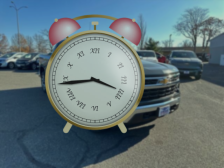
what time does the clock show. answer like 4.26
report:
3.44
